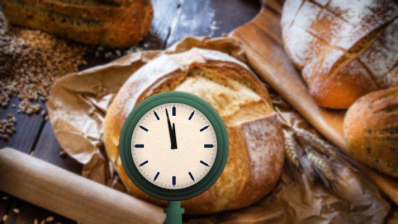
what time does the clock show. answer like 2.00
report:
11.58
